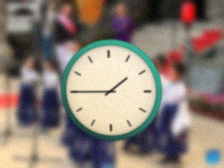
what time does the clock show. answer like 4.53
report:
1.45
